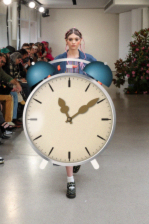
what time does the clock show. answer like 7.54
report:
11.09
